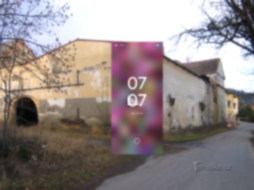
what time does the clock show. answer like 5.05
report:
7.07
